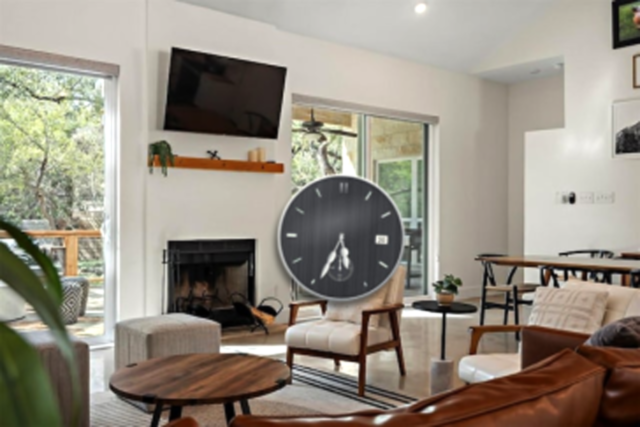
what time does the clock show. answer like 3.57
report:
5.34
